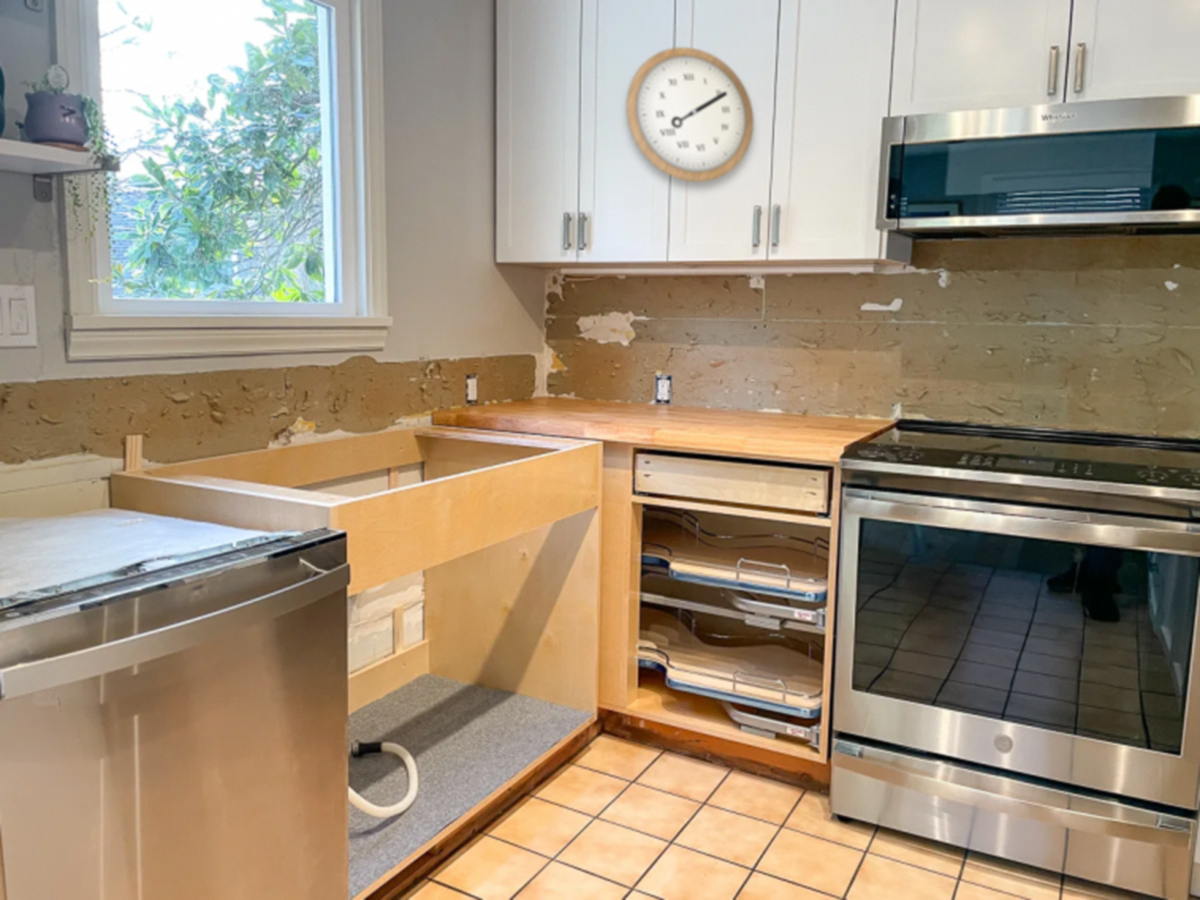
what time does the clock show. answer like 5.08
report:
8.11
